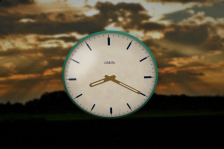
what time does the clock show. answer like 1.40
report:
8.20
